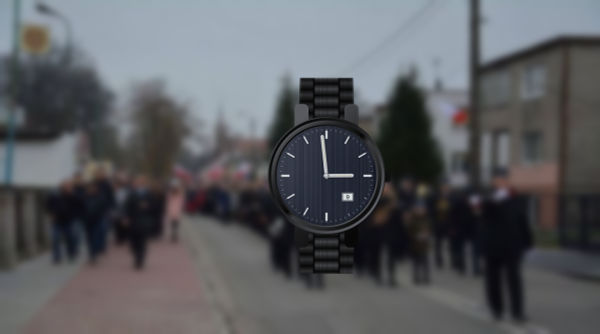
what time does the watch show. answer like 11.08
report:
2.59
